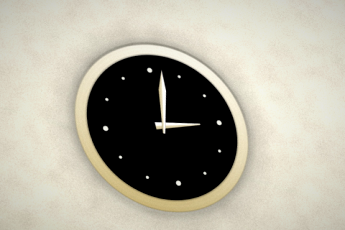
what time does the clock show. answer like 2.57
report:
3.02
